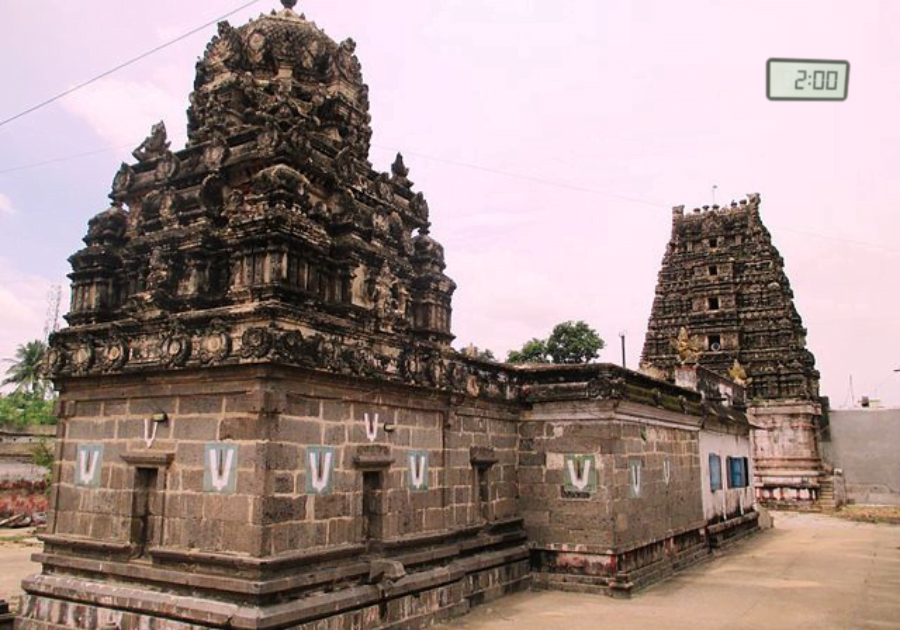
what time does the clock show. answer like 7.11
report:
2.00
